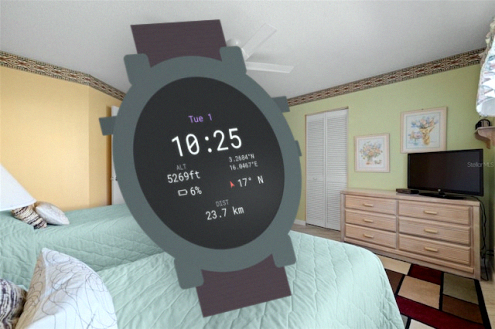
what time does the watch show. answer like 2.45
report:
10.25
